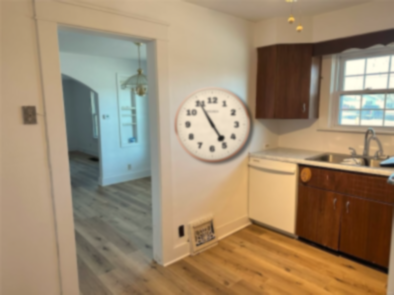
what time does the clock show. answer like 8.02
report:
4.55
